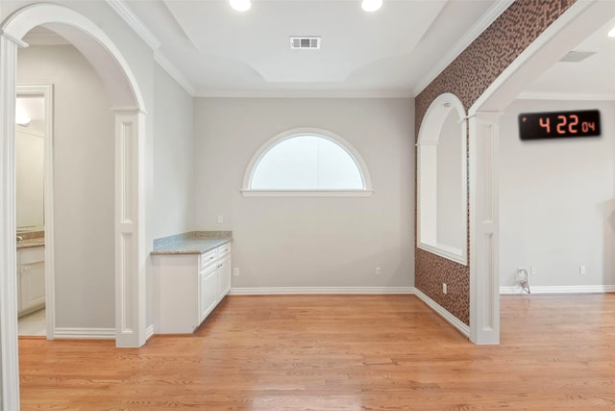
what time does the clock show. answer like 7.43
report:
4.22
